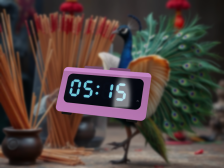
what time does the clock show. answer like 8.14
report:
5.15
